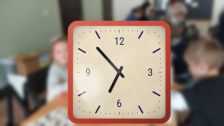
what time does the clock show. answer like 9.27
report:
6.53
